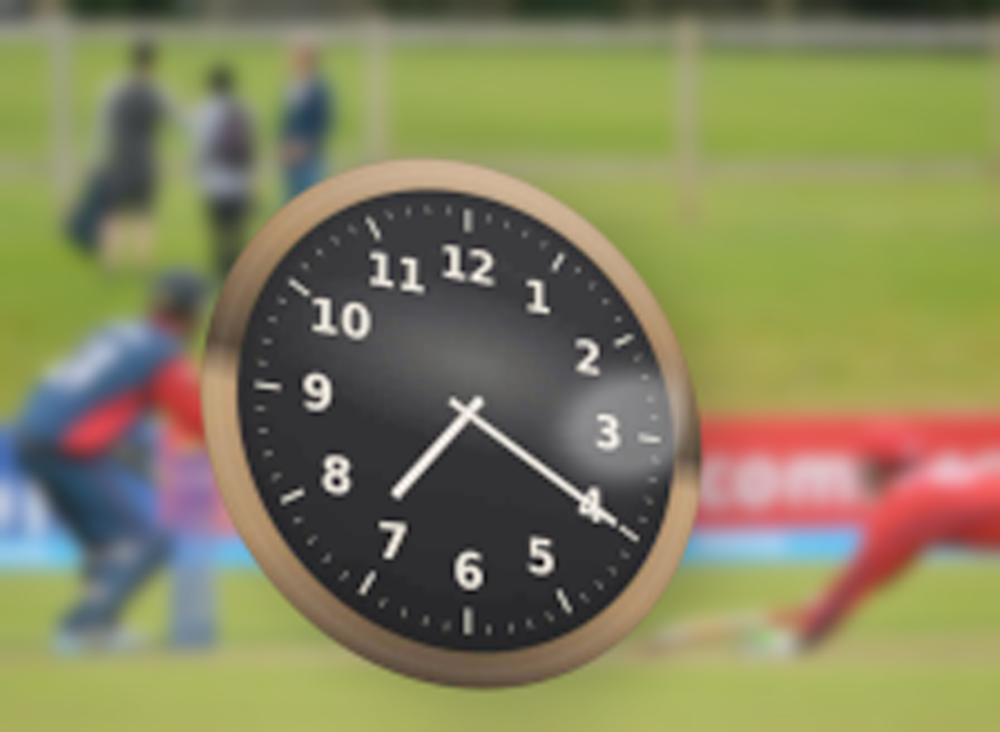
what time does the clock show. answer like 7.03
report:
7.20
